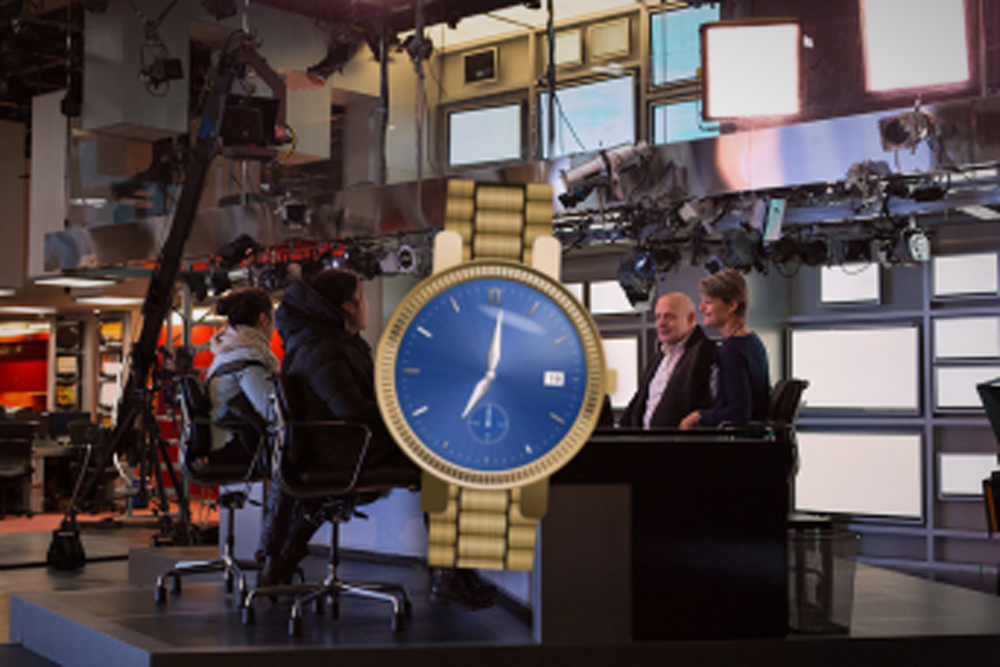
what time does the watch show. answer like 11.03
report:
7.01
